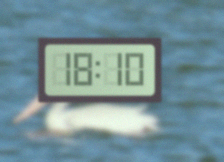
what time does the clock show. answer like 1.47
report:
18.10
